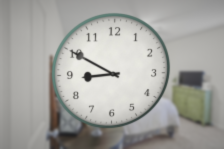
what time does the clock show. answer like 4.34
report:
8.50
